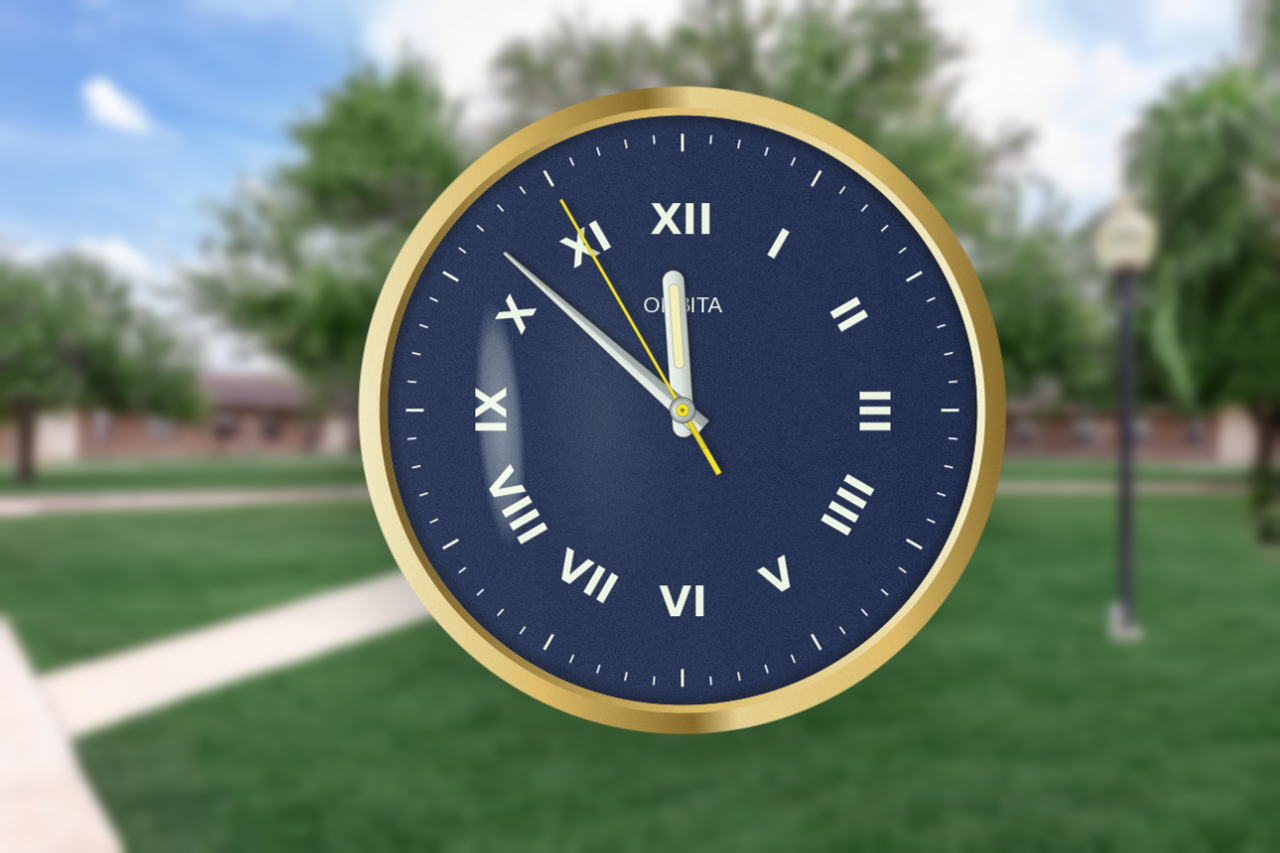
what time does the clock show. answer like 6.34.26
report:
11.51.55
